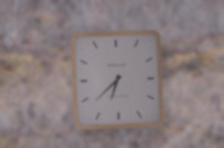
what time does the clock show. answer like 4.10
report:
6.38
